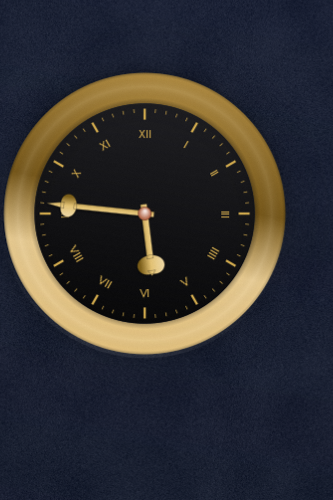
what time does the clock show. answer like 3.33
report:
5.46
